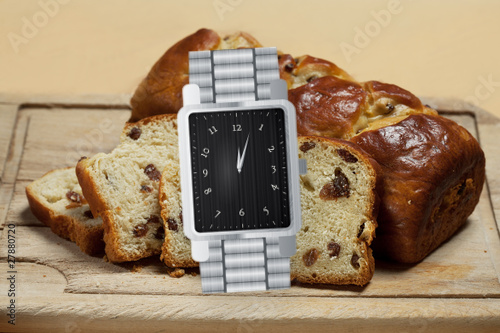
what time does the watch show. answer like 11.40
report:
12.03
